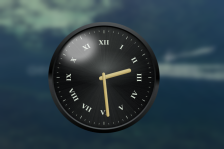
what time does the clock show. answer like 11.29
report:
2.29
